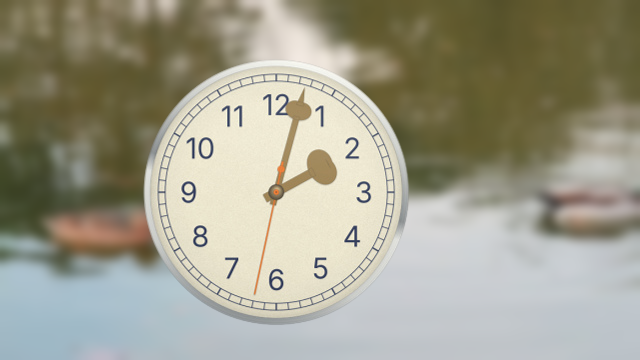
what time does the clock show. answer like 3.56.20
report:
2.02.32
